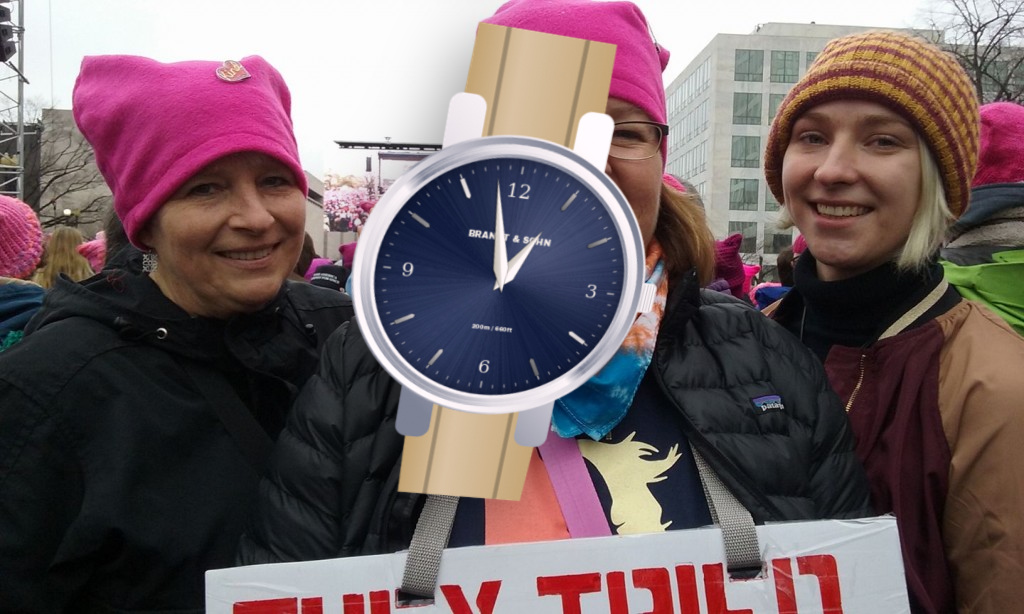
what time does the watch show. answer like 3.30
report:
12.58
